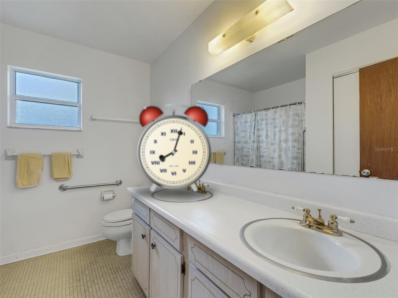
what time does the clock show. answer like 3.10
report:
8.03
